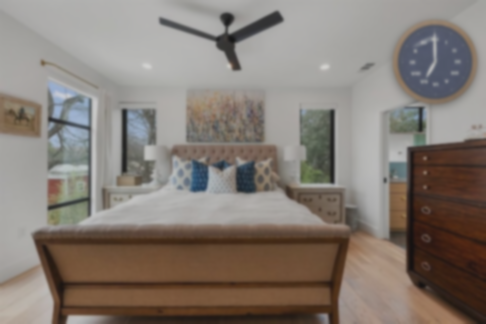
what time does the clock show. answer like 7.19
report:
7.00
